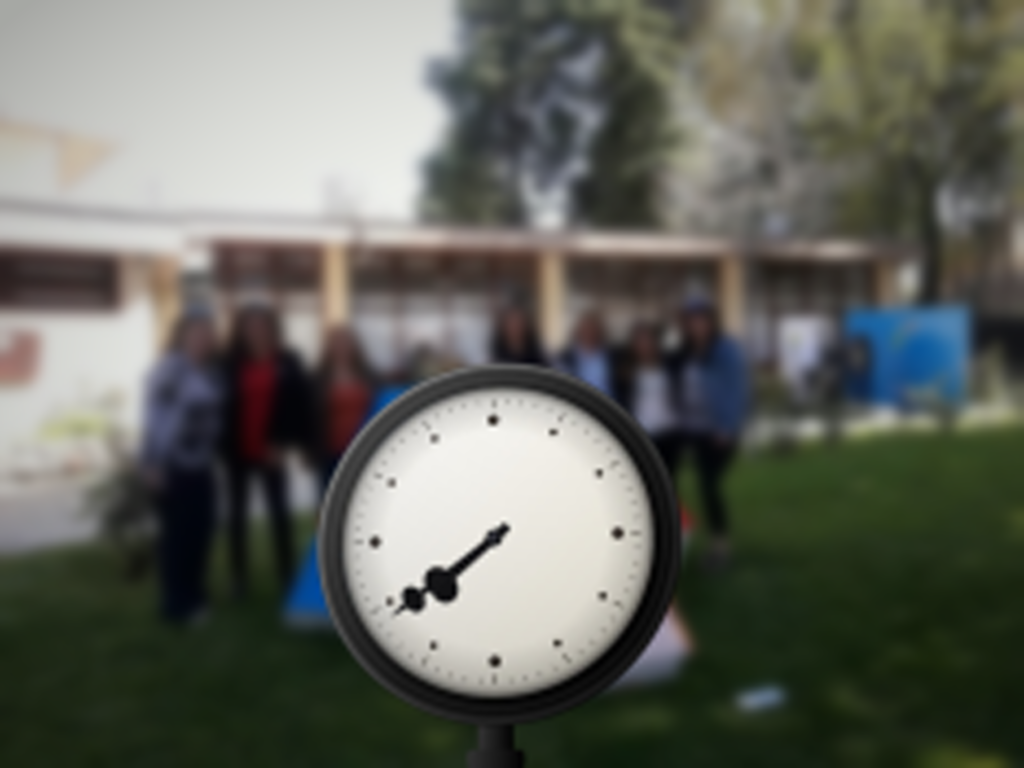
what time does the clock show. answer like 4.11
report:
7.39
